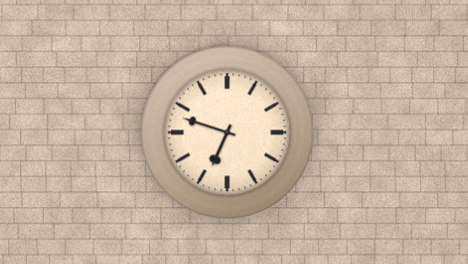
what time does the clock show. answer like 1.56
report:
6.48
